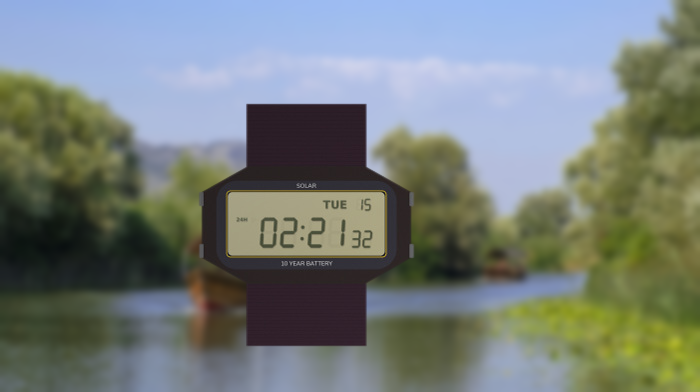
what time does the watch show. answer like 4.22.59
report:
2.21.32
